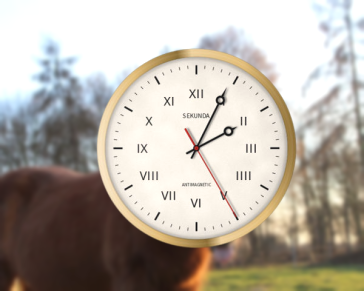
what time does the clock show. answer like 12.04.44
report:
2.04.25
